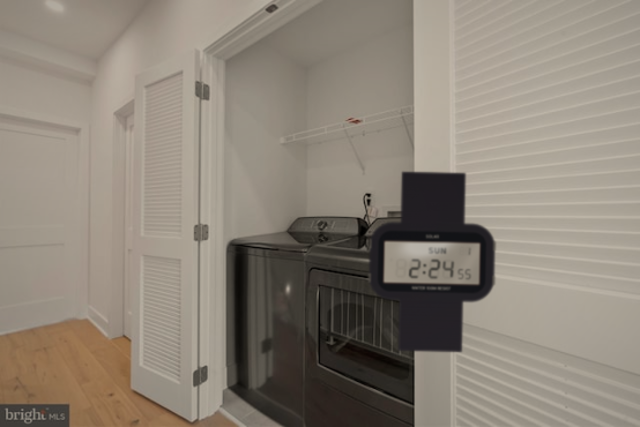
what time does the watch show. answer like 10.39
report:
2.24
